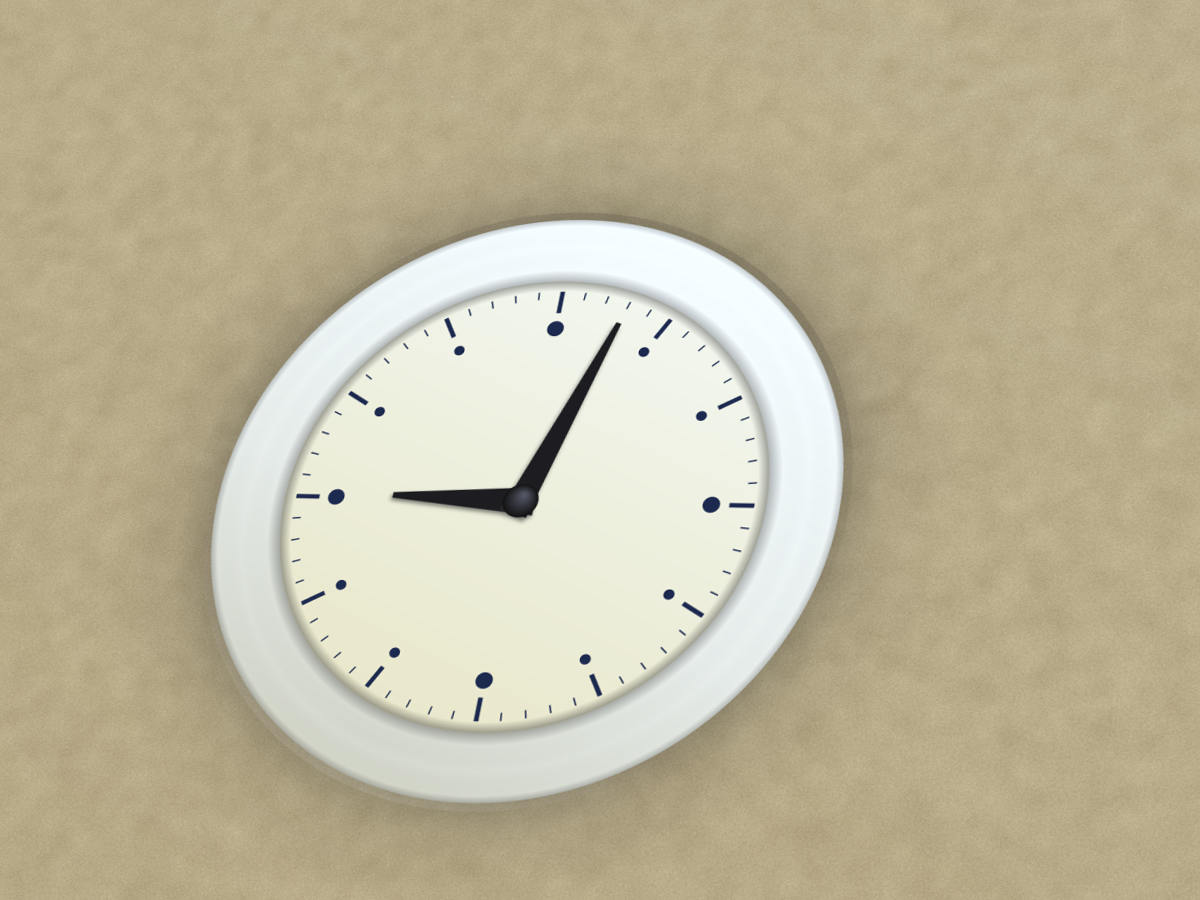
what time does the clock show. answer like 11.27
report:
9.03
